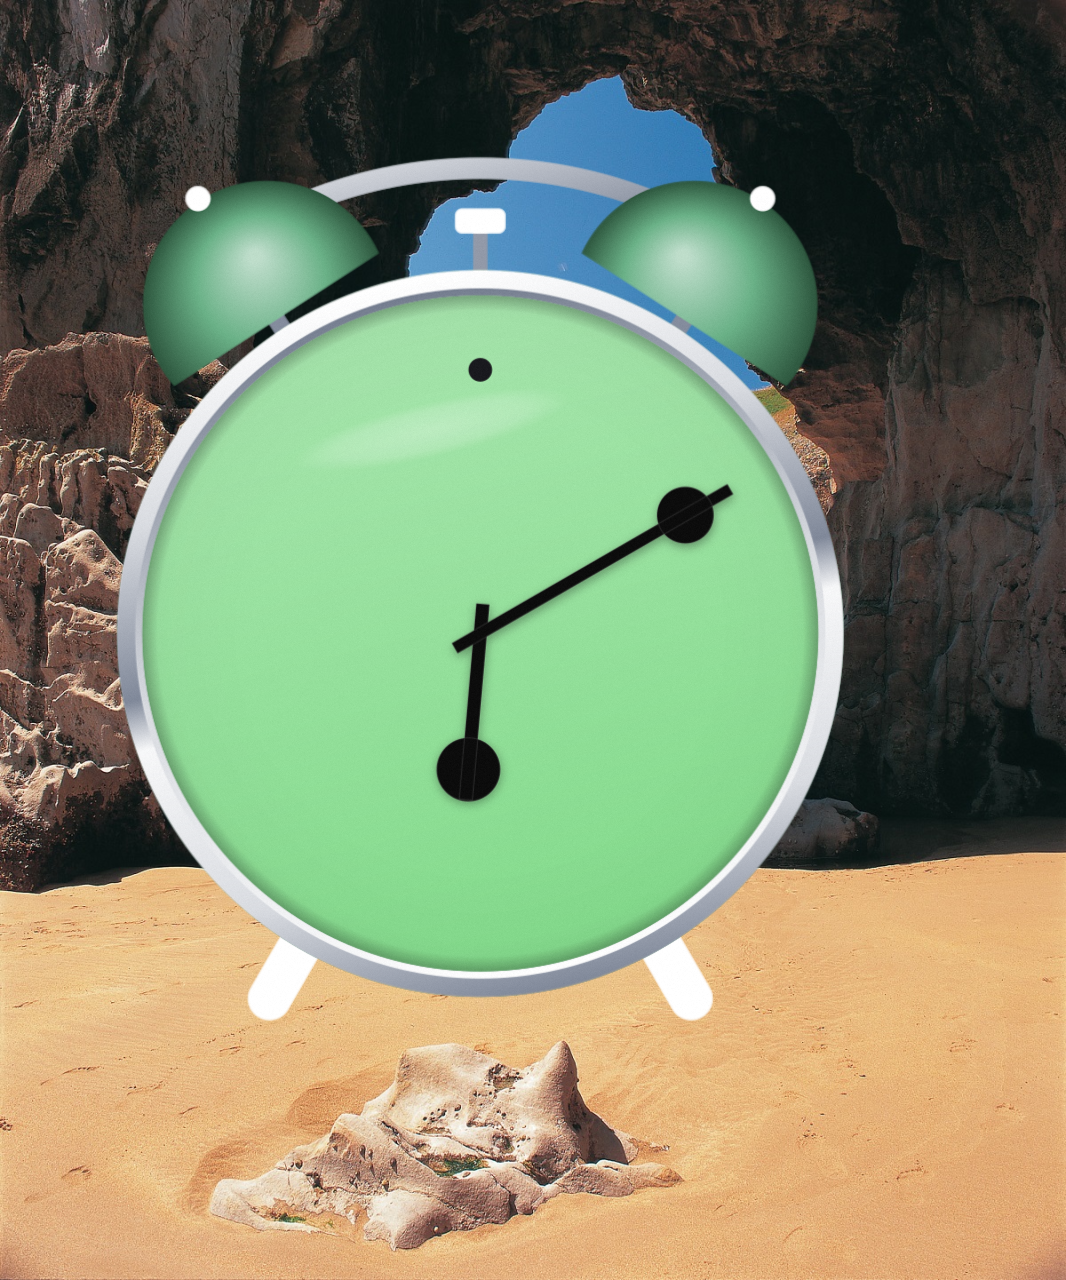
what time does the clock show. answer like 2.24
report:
6.10
